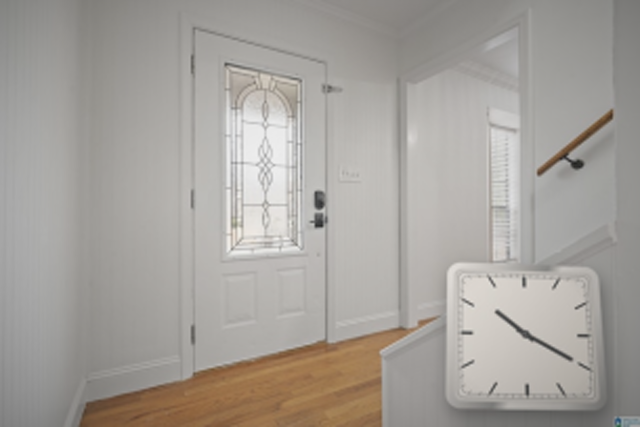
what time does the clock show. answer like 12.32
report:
10.20
